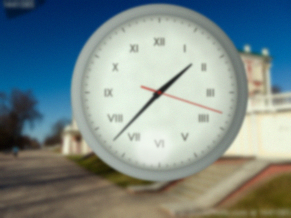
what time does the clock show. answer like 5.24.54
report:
1.37.18
